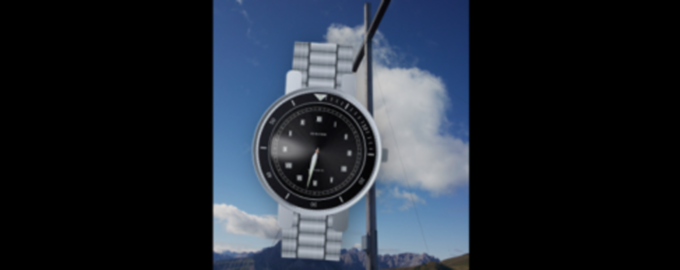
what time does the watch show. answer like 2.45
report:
6.32
